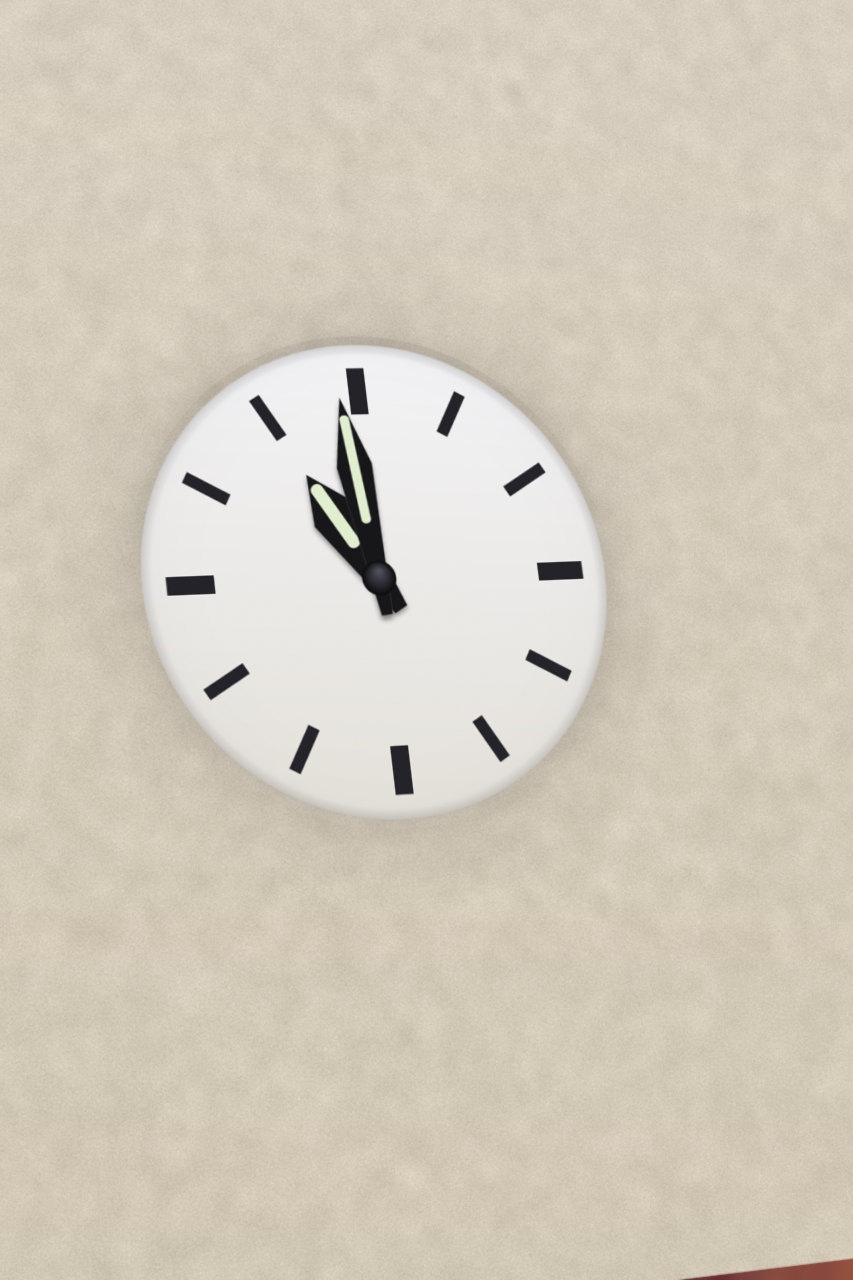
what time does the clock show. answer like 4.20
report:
10.59
